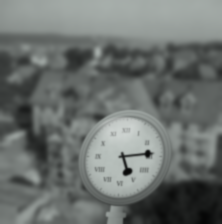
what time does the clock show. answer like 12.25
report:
5.14
